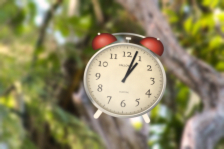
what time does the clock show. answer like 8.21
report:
1.03
